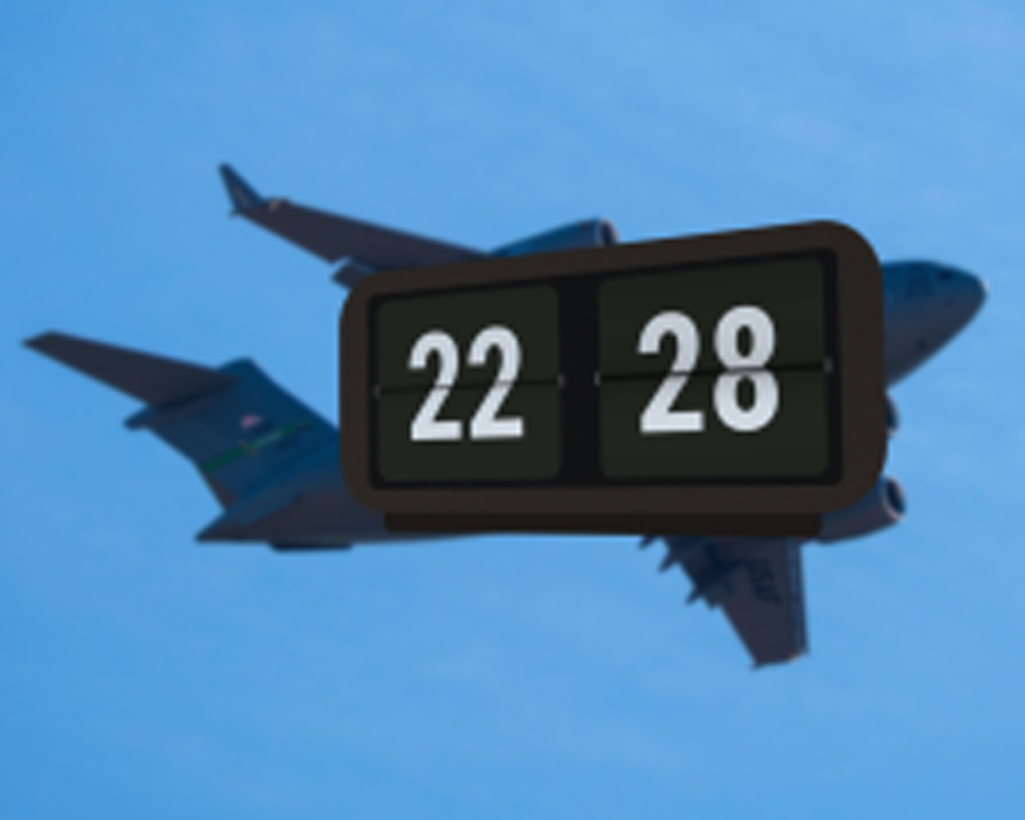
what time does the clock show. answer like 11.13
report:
22.28
